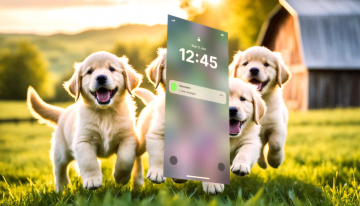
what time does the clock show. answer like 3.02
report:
12.45
